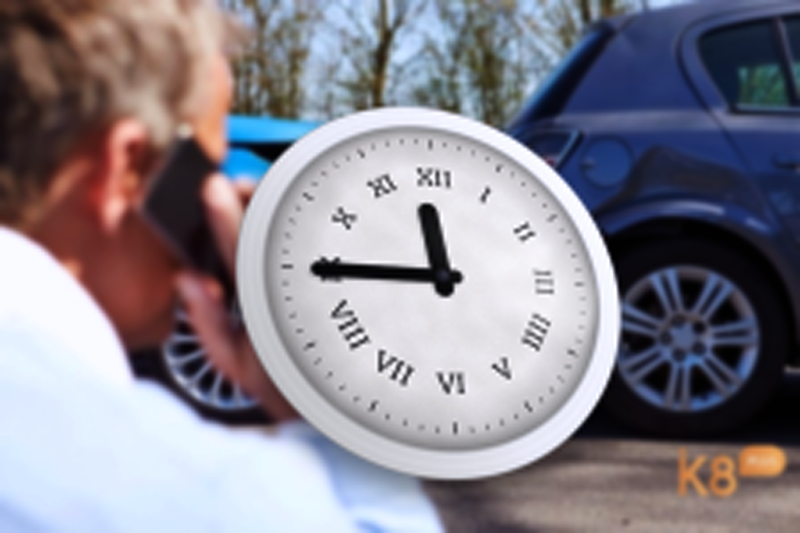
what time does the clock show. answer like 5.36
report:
11.45
